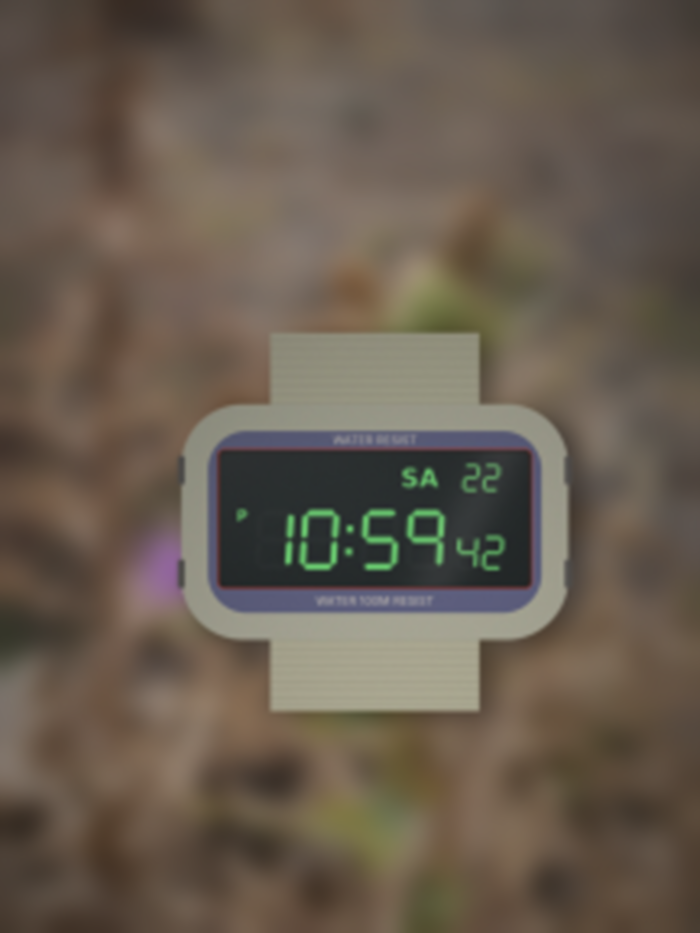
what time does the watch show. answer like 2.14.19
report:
10.59.42
